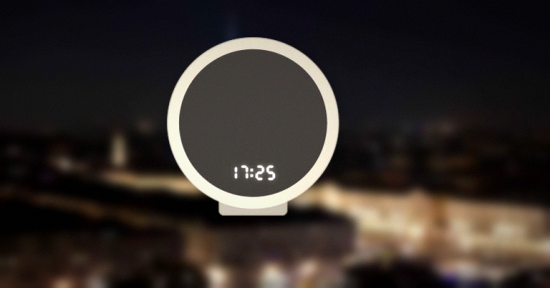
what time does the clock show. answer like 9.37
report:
17.25
